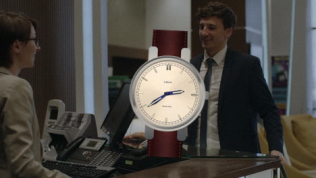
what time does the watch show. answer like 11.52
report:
2.39
